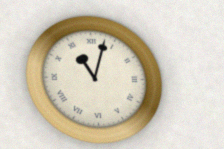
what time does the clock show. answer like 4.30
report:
11.03
